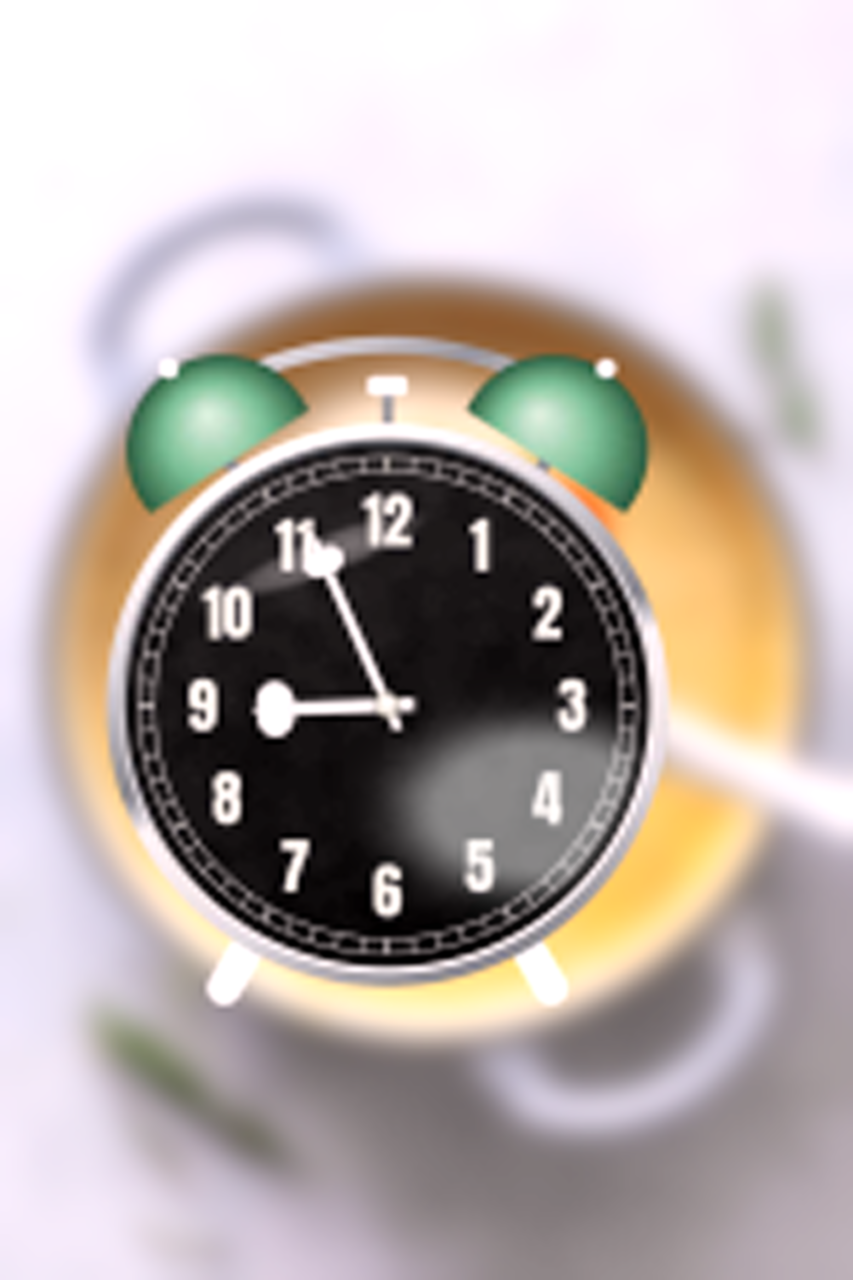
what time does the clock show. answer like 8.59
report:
8.56
